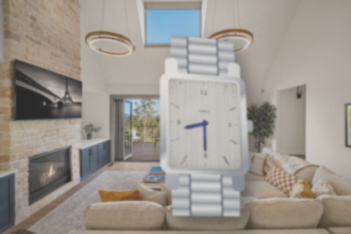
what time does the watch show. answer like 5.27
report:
8.30
